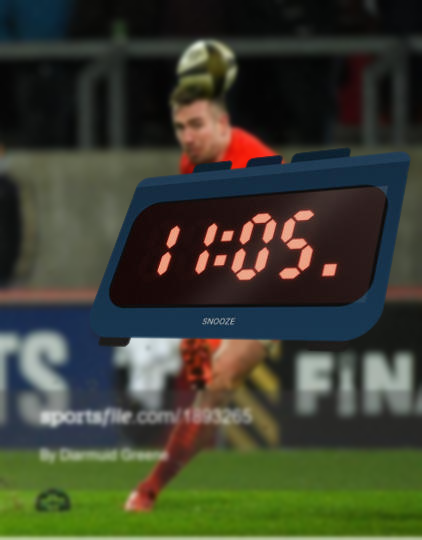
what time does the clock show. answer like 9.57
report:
11.05
